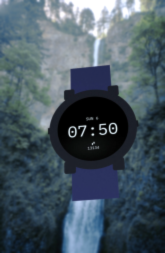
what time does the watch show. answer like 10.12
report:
7.50
